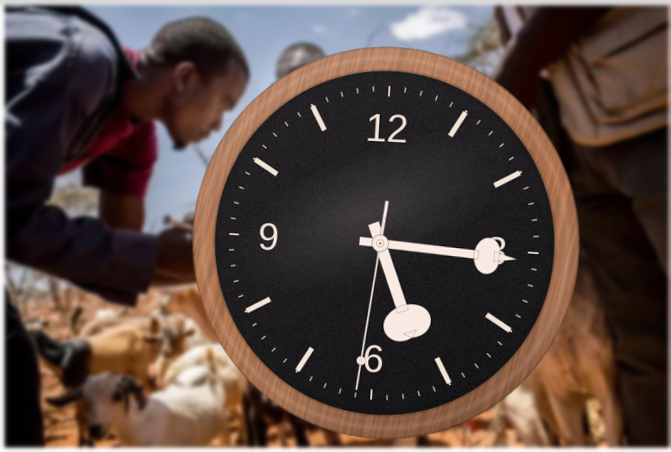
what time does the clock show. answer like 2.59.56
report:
5.15.31
